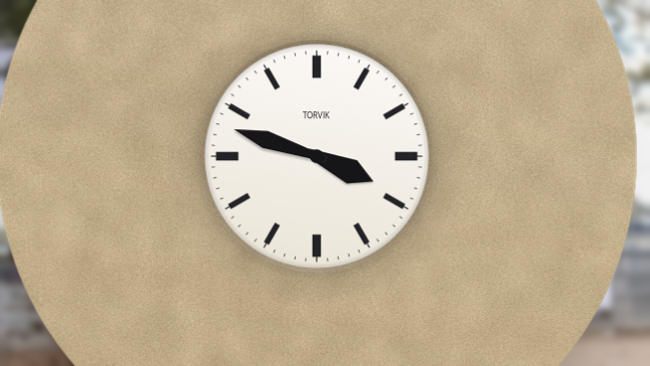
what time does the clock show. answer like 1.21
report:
3.48
